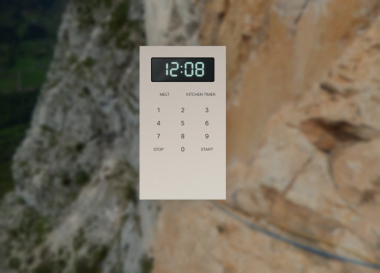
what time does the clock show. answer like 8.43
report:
12.08
